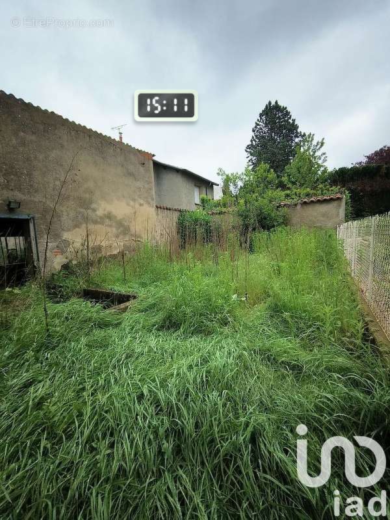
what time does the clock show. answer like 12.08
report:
15.11
